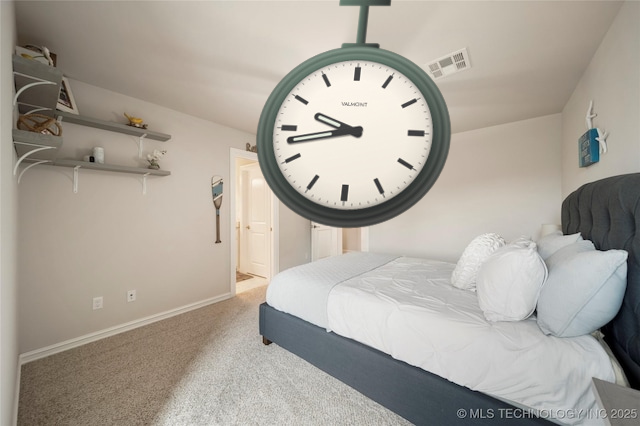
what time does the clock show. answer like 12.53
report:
9.43
